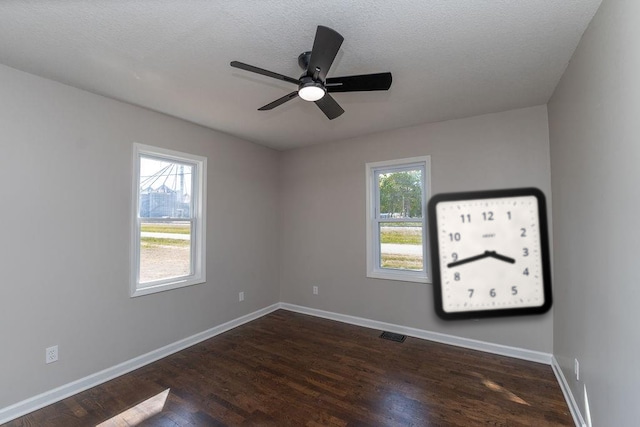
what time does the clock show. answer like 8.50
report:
3.43
